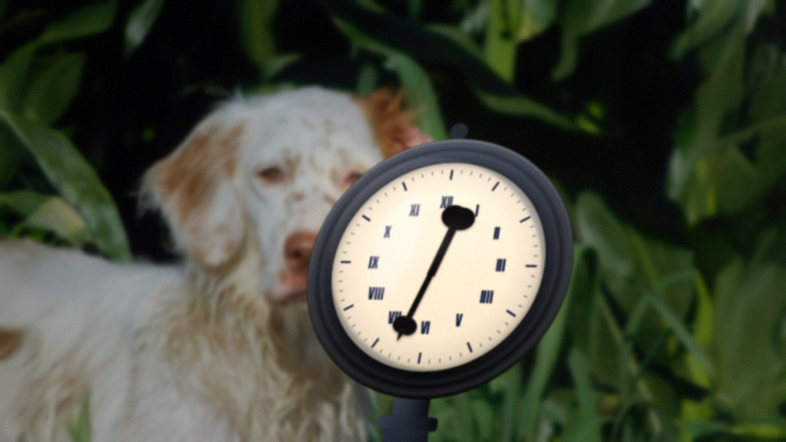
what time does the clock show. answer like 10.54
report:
12.33
